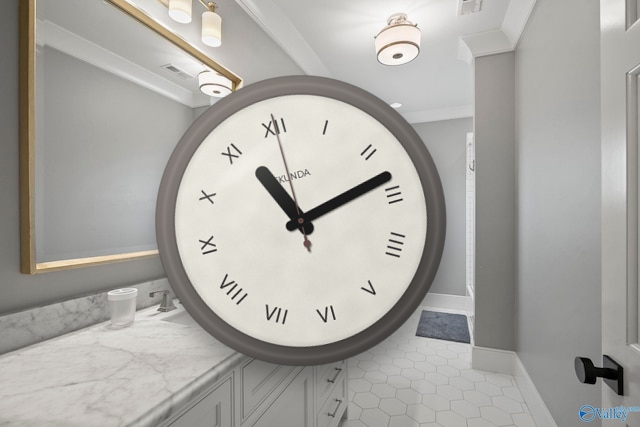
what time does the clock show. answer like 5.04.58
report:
11.13.00
